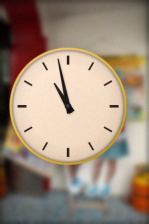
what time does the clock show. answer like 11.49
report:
10.58
